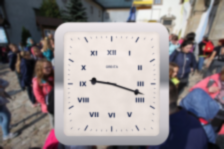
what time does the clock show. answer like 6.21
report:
9.18
